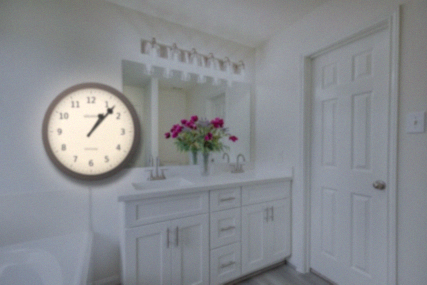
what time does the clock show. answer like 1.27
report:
1.07
